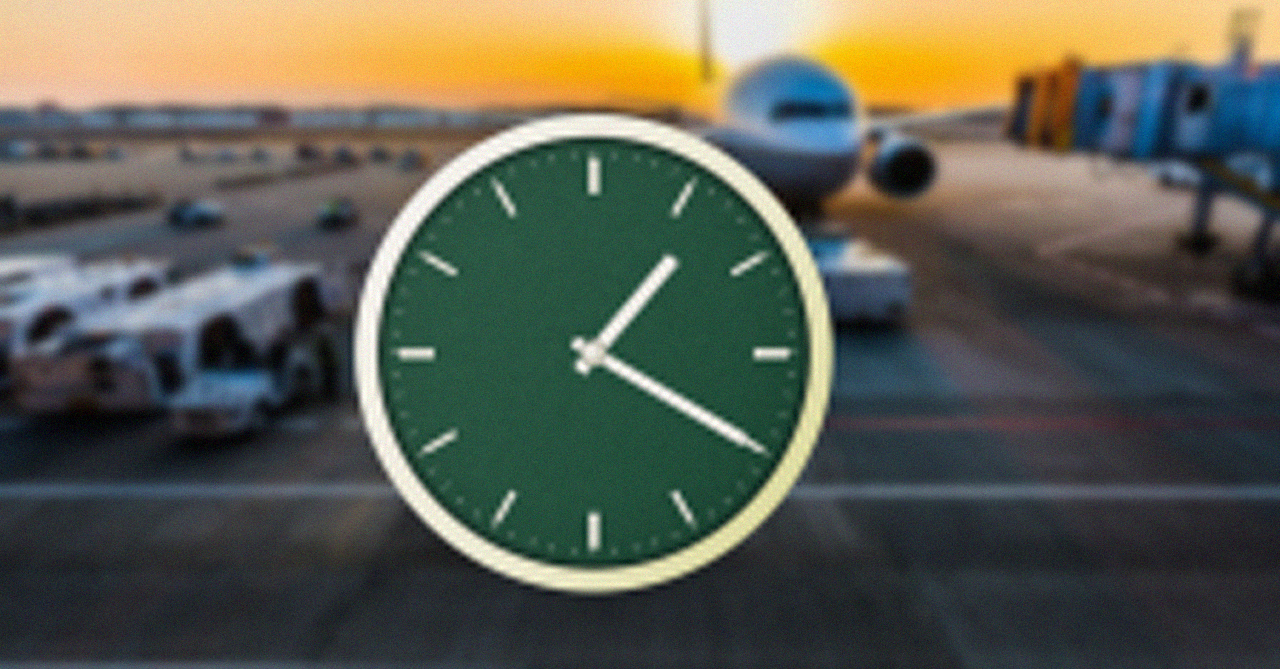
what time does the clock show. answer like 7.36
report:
1.20
